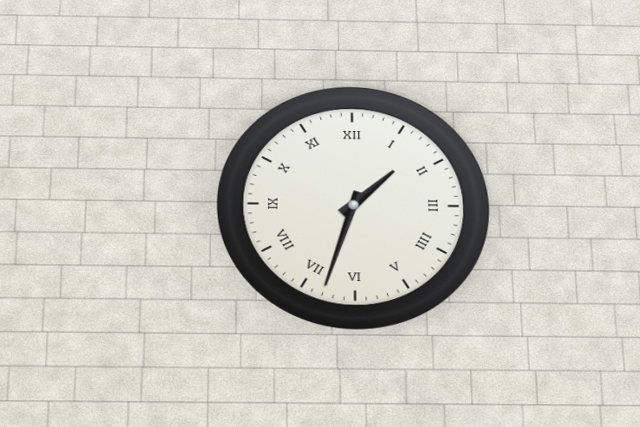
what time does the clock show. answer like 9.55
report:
1.33
